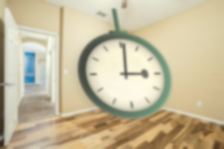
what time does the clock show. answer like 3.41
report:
3.01
